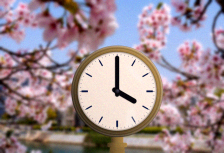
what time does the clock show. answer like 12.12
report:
4.00
